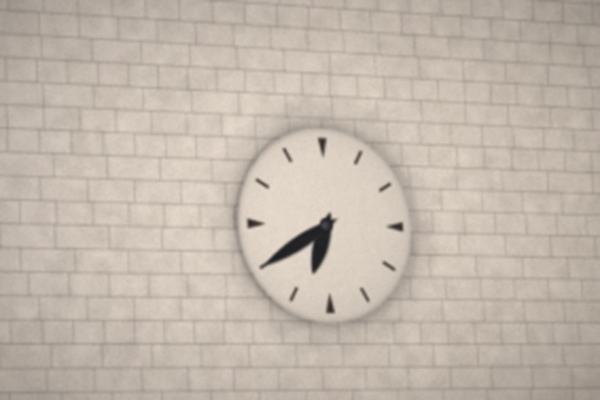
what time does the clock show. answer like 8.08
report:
6.40
